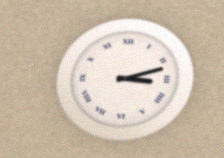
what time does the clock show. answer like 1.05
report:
3.12
